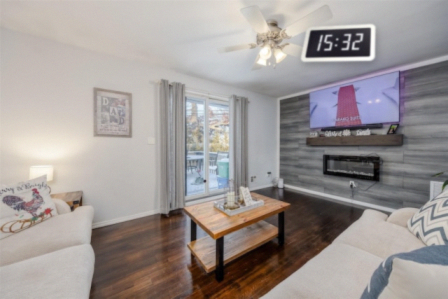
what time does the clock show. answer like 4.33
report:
15.32
